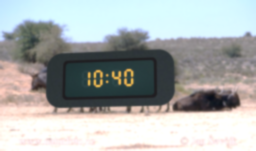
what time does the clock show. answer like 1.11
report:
10.40
